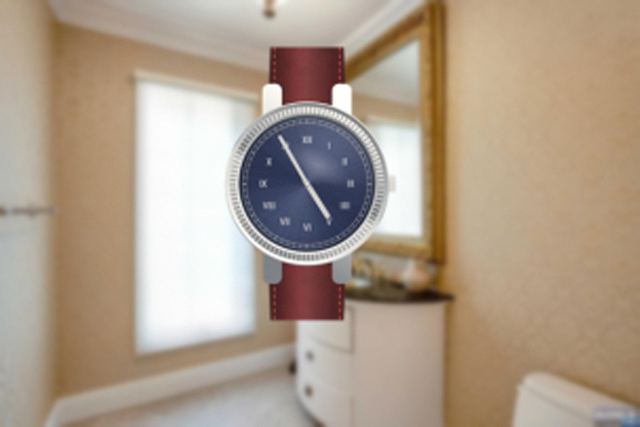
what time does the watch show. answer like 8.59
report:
4.55
